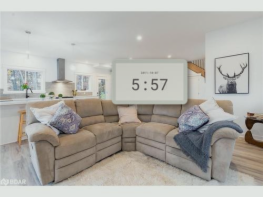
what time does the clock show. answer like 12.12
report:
5.57
